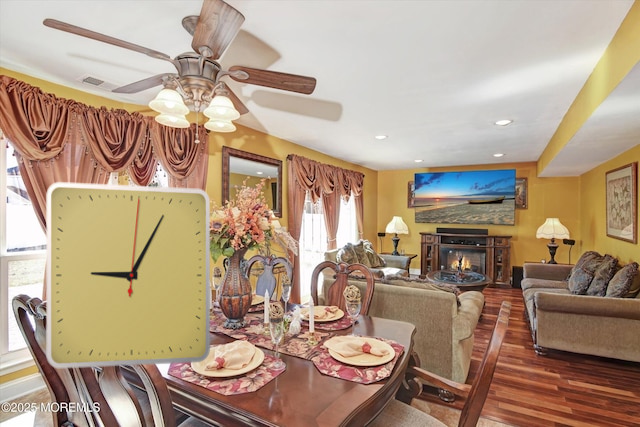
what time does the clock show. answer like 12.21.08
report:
9.05.01
